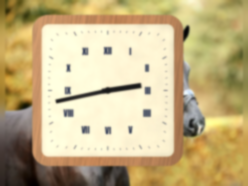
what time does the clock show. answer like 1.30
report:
2.43
